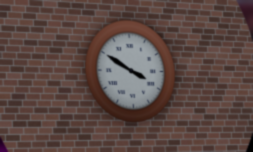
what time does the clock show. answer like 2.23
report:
3.50
